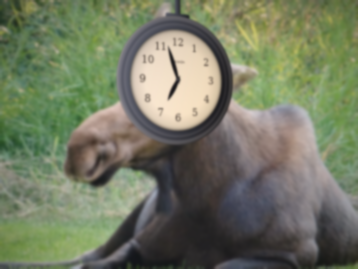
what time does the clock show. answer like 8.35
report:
6.57
